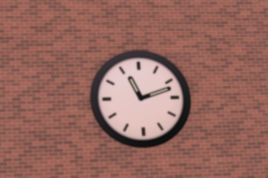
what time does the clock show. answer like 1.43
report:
11.12
